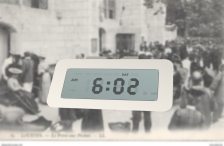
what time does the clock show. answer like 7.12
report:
6.02
